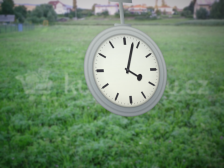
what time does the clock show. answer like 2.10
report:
4.03
